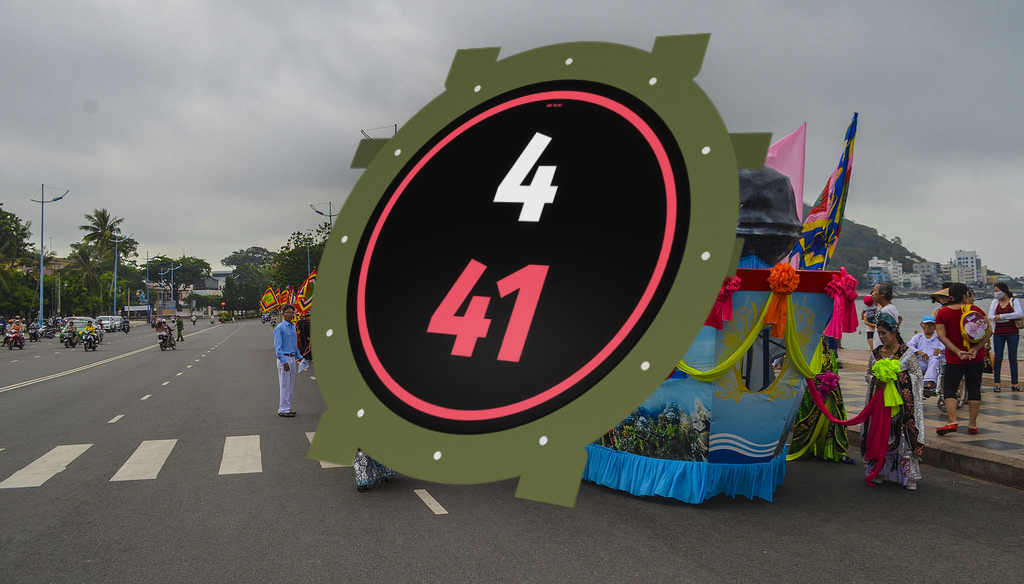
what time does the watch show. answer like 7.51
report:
4.41
